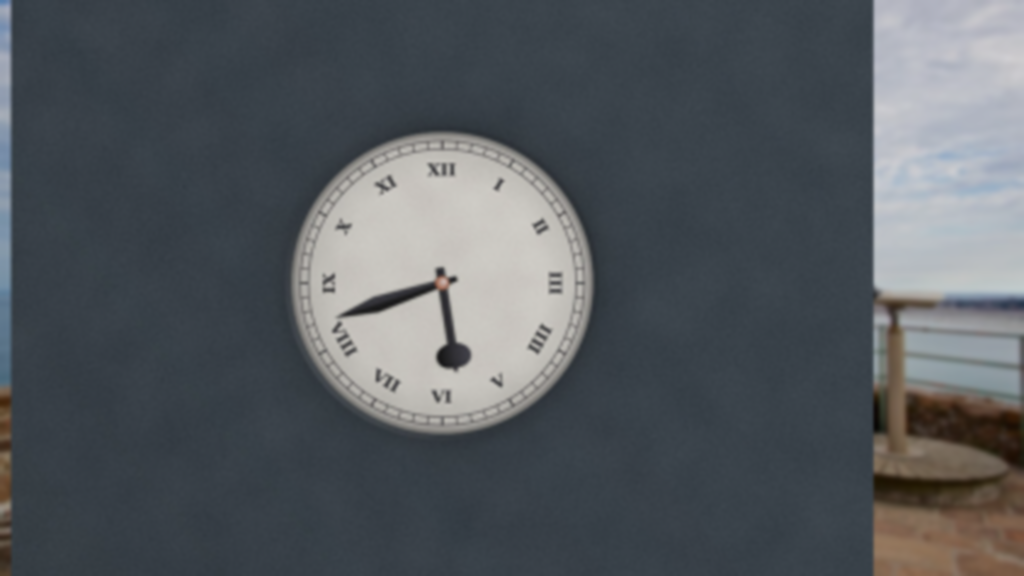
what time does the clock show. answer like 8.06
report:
5.42
